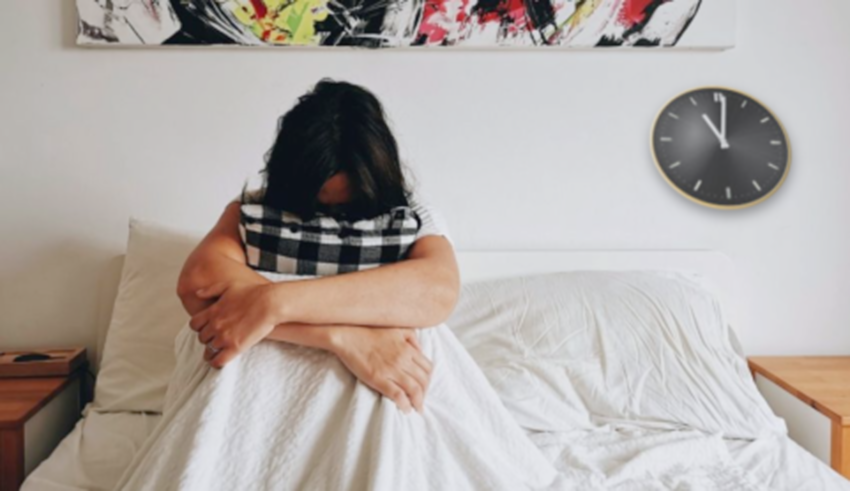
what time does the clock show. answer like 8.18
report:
11.01
